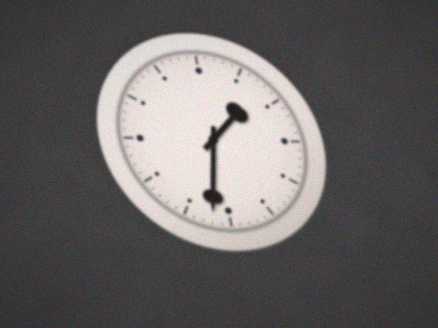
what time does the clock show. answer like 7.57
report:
1.32
